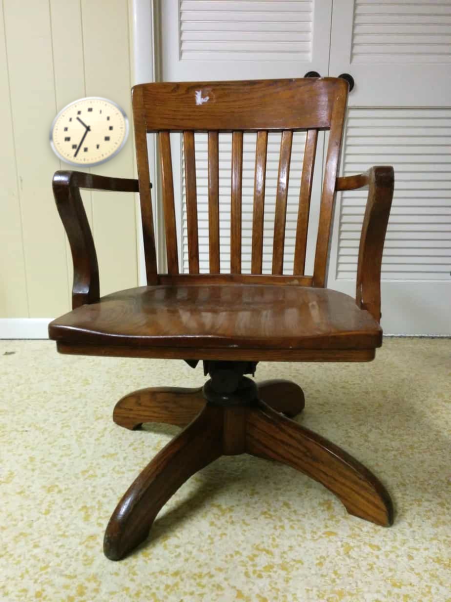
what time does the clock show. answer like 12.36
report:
10.33
